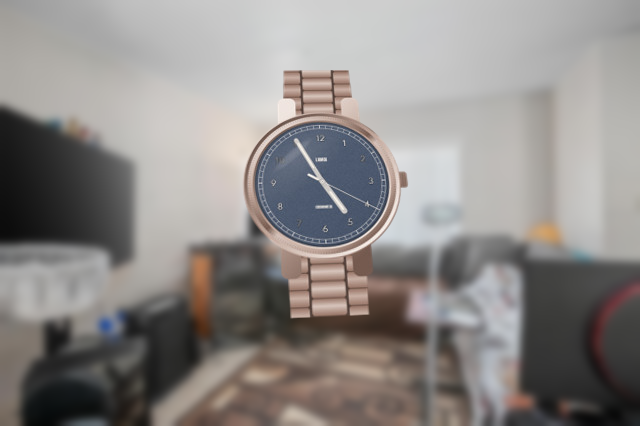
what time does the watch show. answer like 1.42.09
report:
4.55.20
